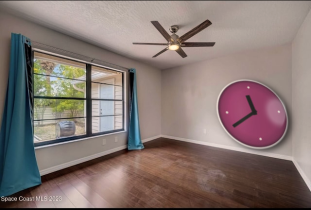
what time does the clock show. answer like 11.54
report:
11.40
